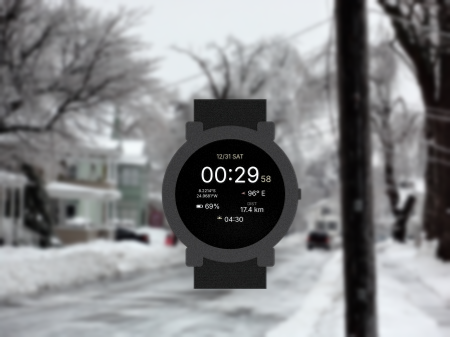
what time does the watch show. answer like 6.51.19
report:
0.29.58
